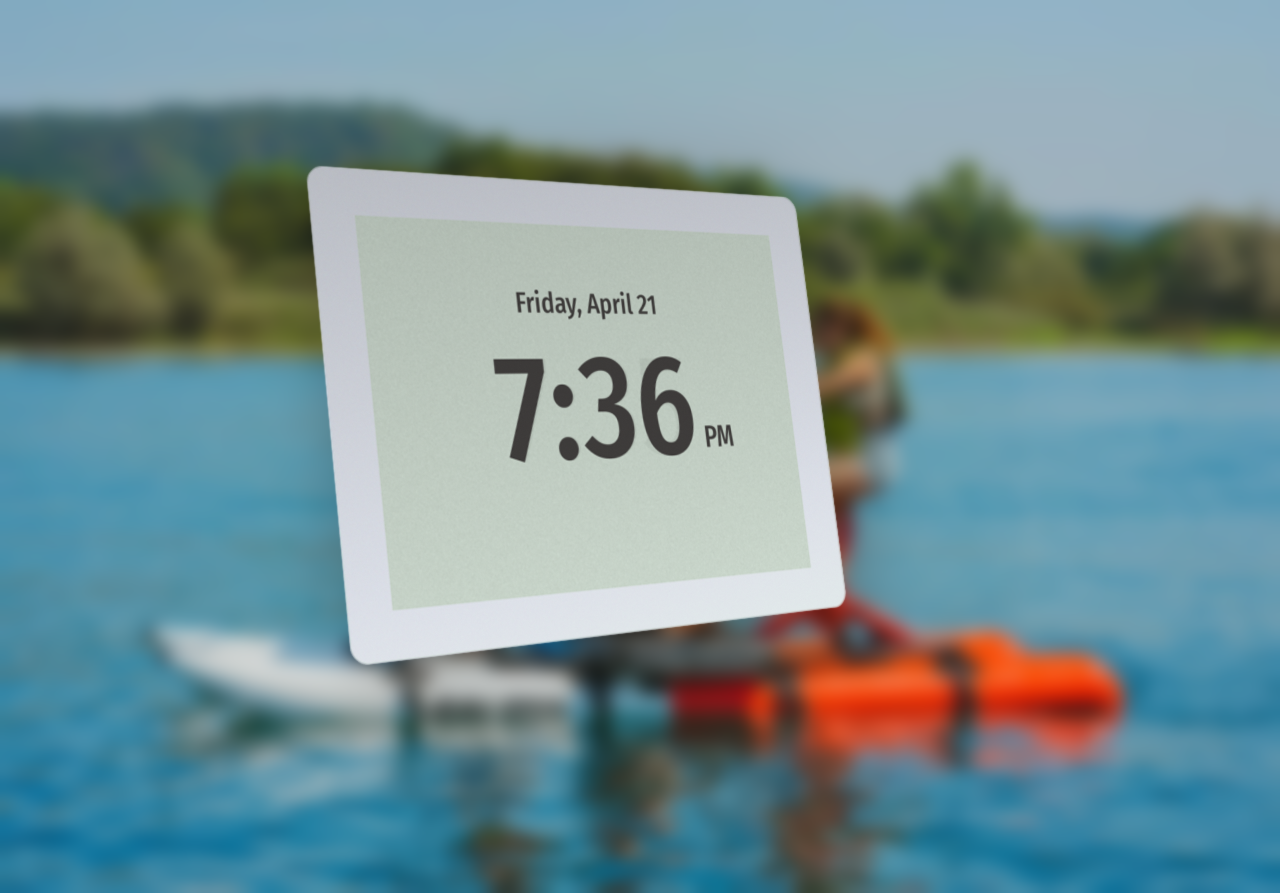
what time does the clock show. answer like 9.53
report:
7.36
